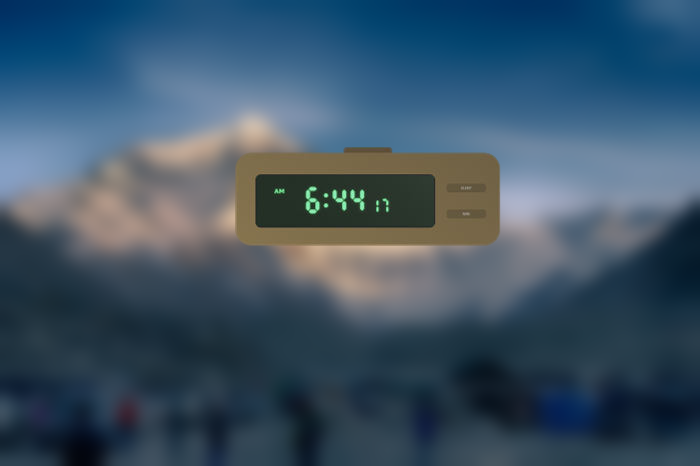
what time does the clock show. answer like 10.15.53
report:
6.44.17
